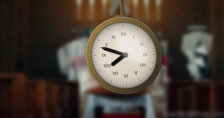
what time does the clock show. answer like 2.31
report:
7.48
